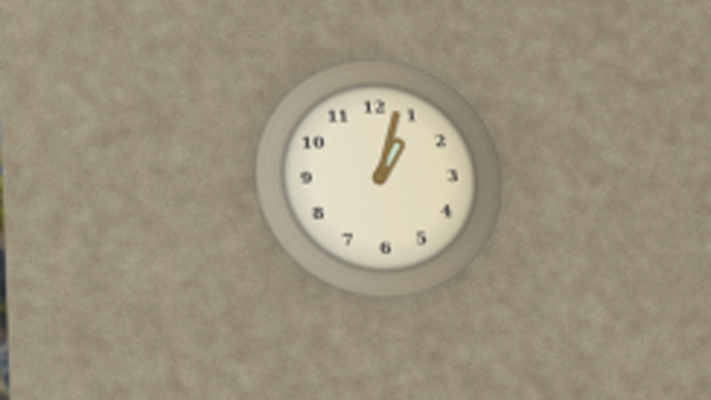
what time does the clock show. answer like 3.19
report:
1.03
